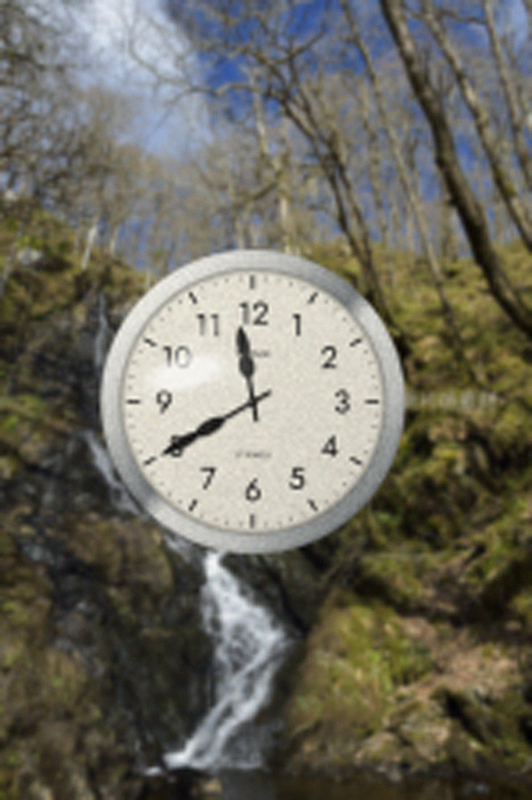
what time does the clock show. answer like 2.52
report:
11.40
